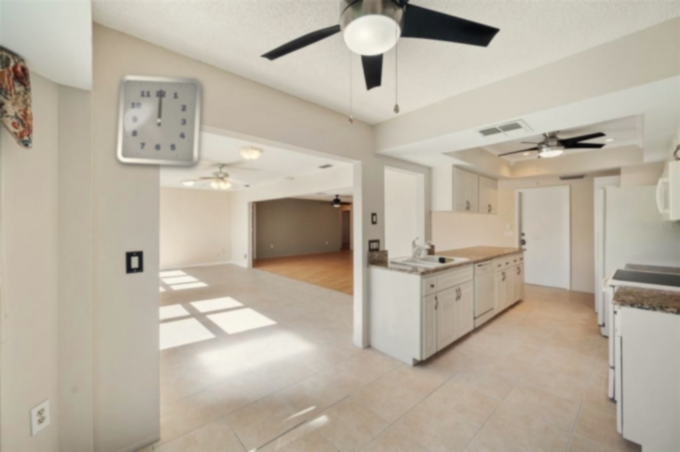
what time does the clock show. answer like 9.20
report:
12.00
